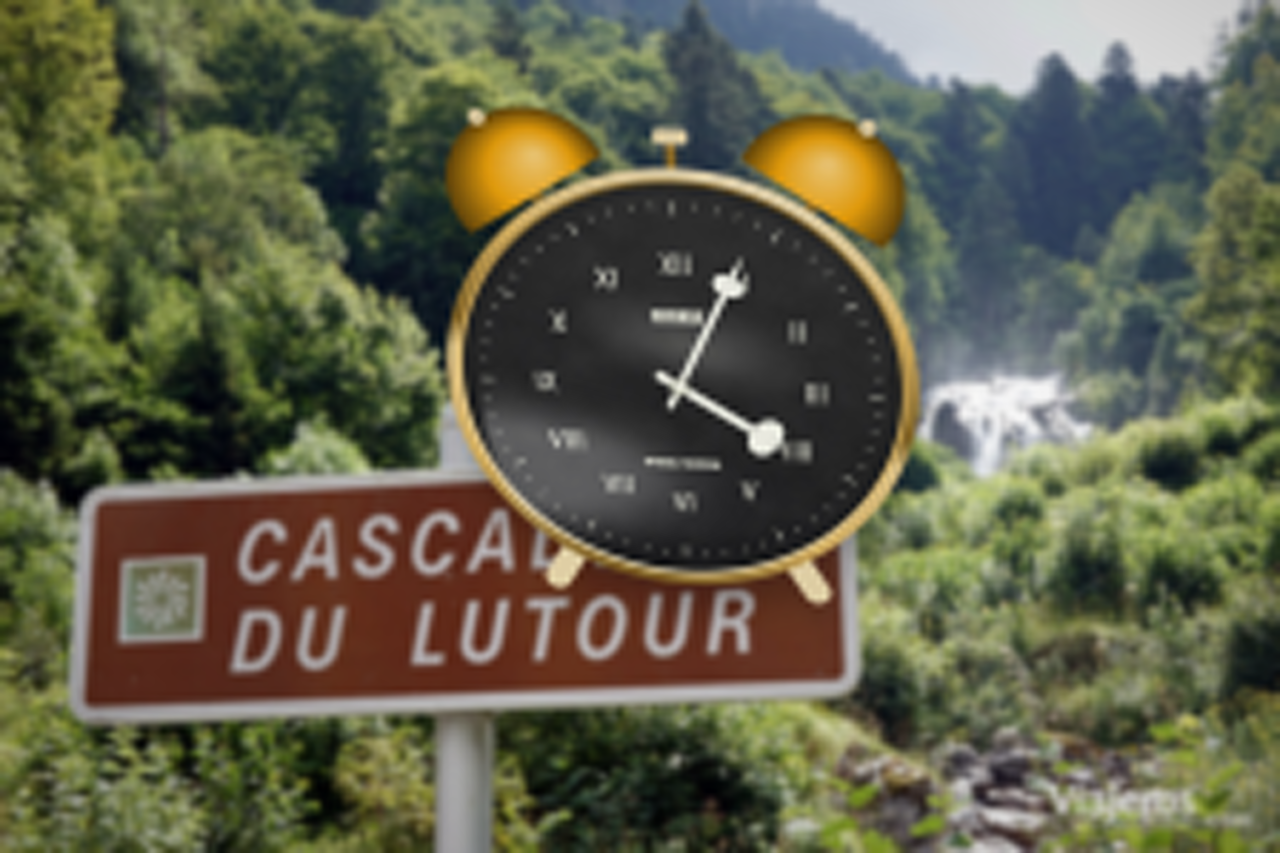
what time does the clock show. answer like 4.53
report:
4.04
